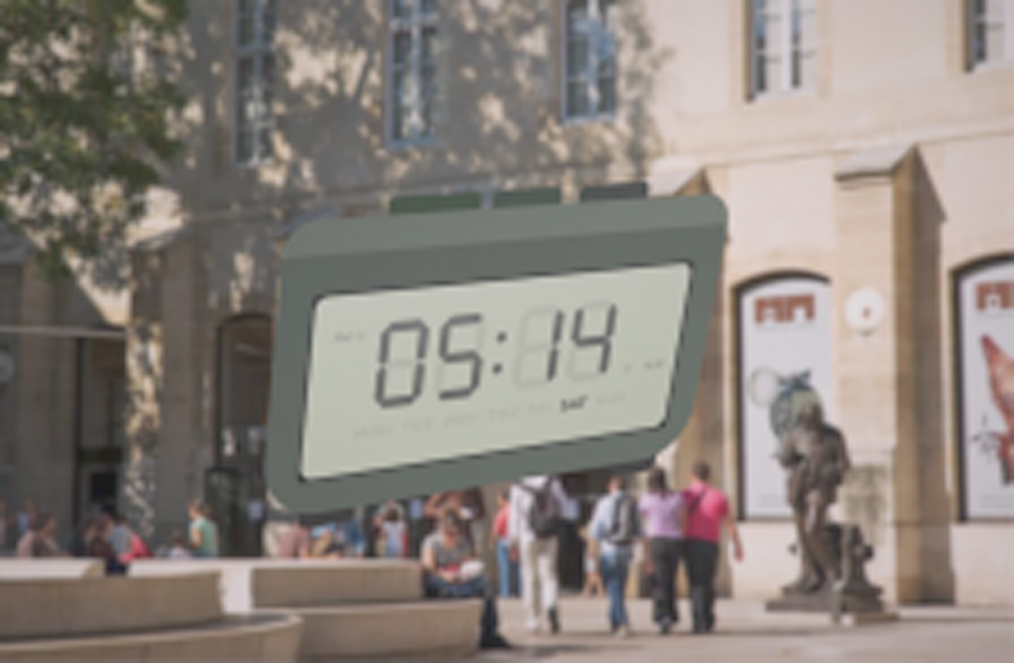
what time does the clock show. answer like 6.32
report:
5.14
